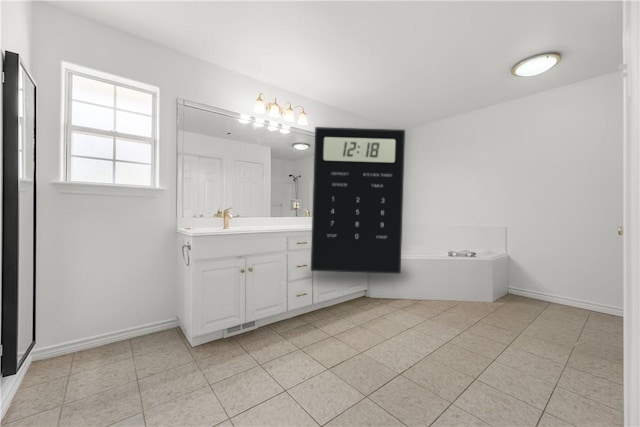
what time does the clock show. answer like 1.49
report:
12.18
